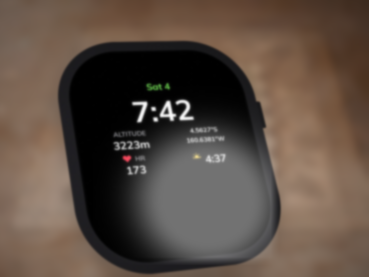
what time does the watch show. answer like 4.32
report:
7.42
